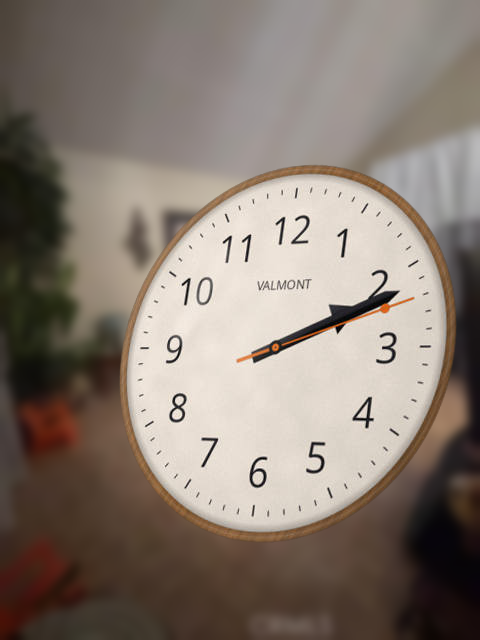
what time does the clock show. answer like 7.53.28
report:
2.11.12
